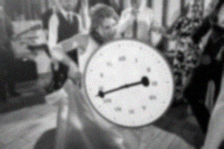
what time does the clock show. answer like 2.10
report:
2.43
